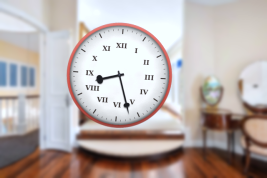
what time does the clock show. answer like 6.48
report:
8.27
